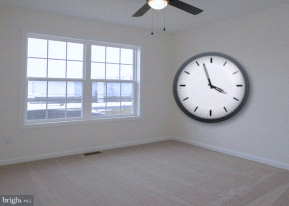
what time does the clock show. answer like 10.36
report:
3.57
